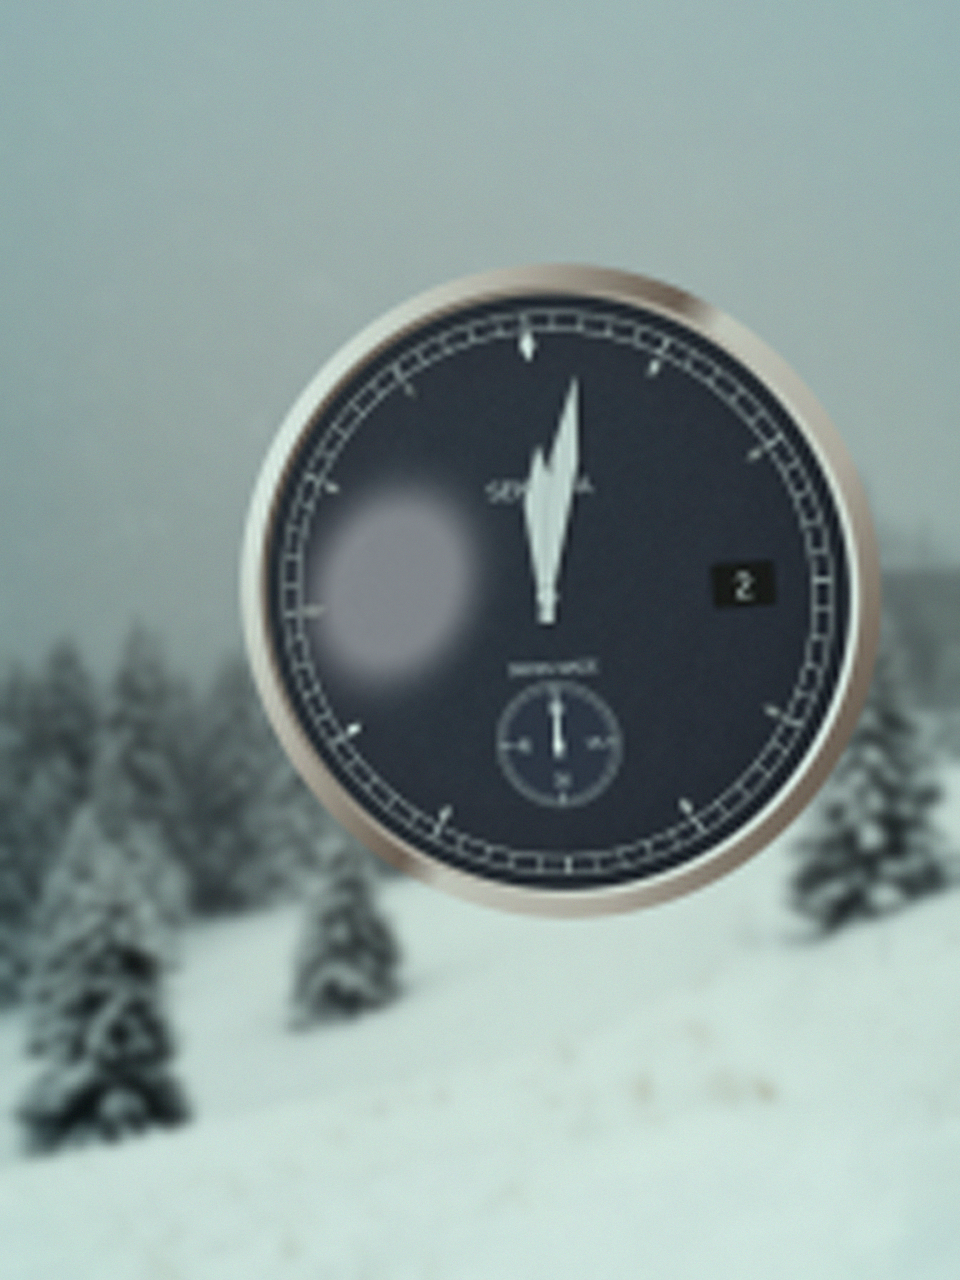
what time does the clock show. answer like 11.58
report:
12.02
